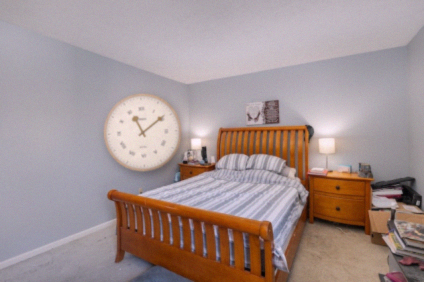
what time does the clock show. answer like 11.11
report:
11.09
